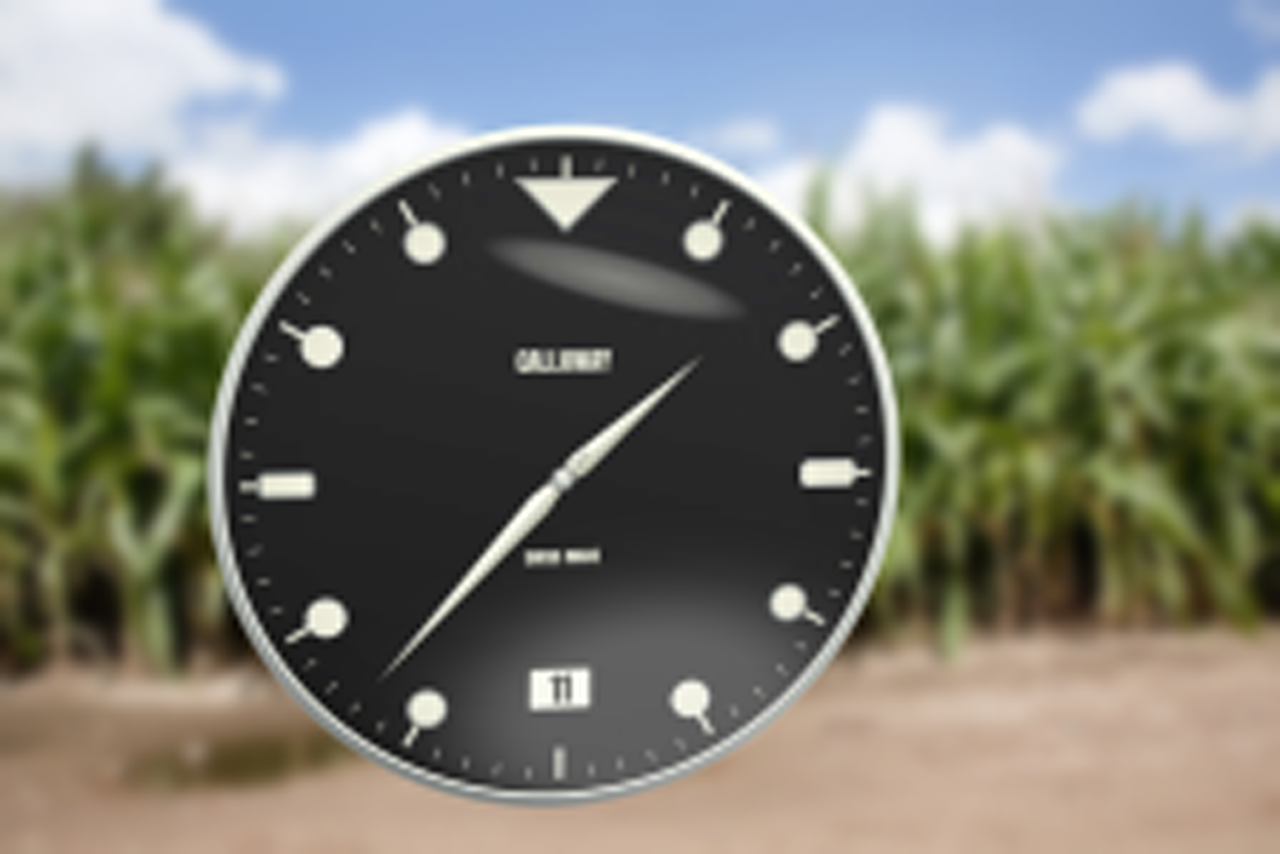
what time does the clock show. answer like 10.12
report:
1.37
